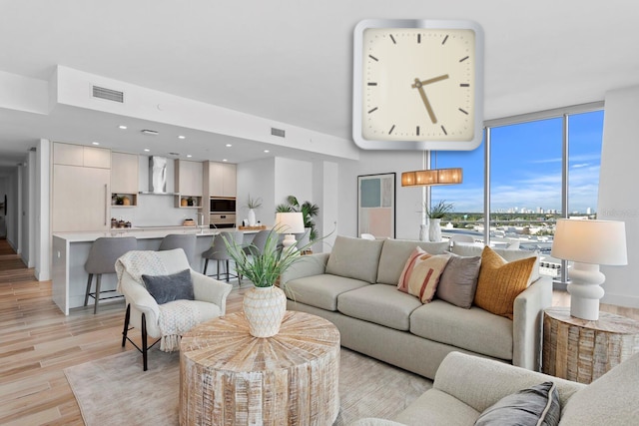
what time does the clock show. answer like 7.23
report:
2.26
